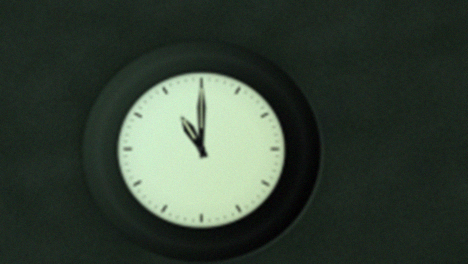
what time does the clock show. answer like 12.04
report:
11.00
